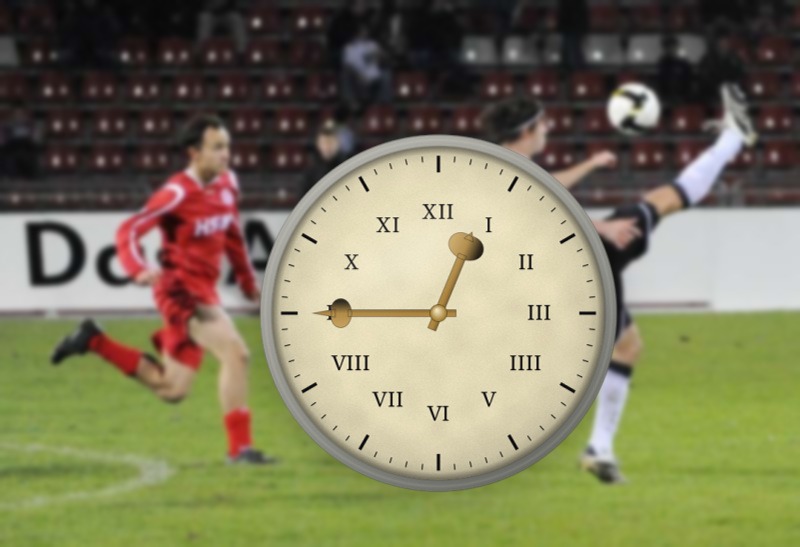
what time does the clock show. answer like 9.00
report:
12.45
